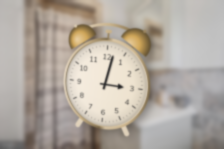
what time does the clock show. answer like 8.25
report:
3.02
